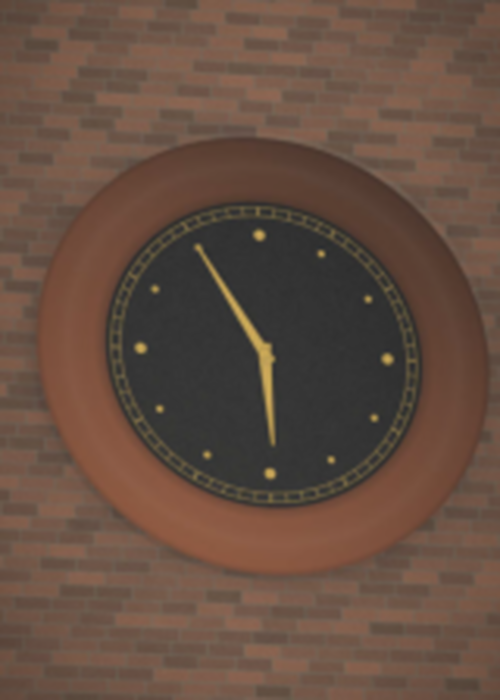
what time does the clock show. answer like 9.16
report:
5.55
